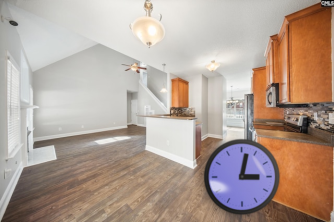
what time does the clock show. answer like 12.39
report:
3.02
